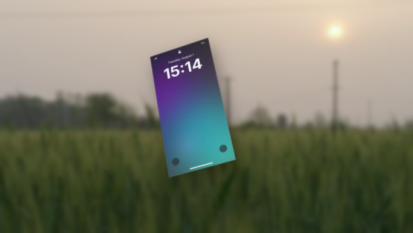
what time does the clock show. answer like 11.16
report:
15.14
